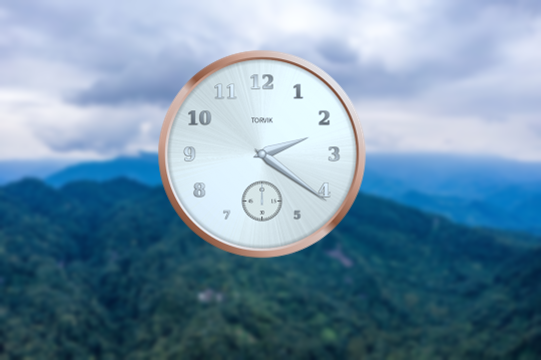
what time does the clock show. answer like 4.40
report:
2.21
